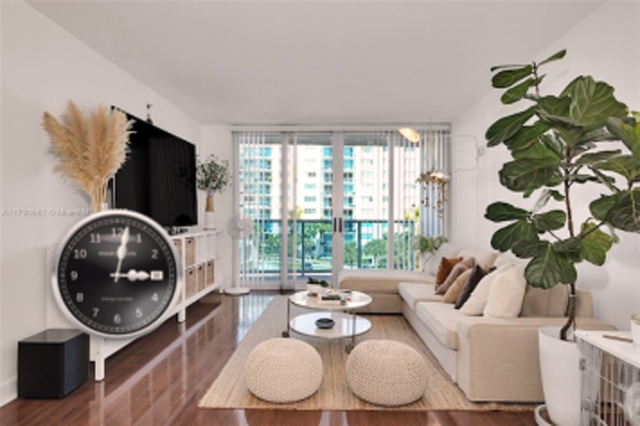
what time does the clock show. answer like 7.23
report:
3.02
